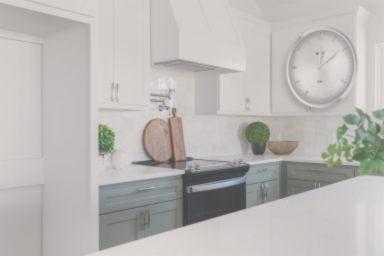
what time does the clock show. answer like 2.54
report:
12.09
